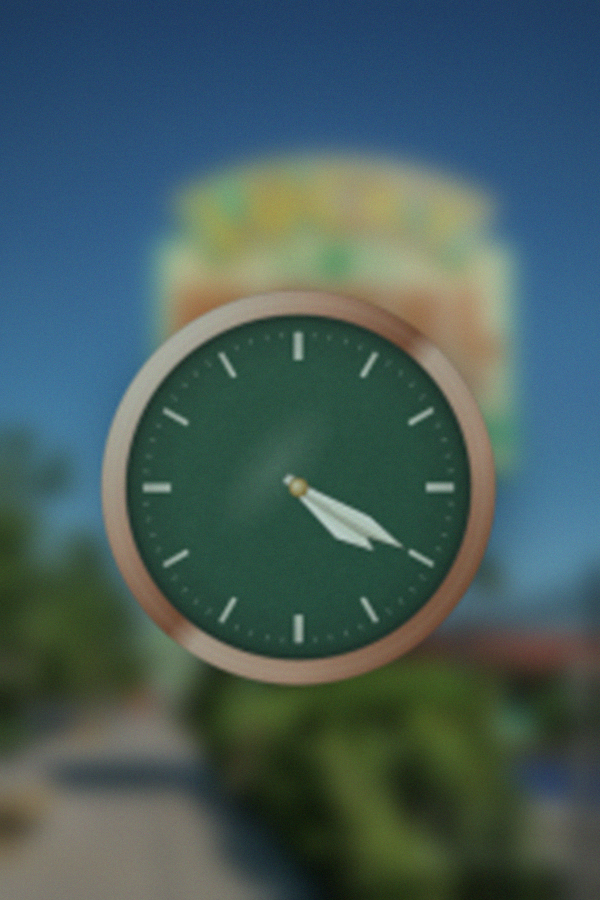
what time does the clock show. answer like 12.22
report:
4.20
